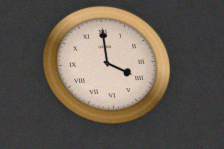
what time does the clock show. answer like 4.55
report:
4.00
